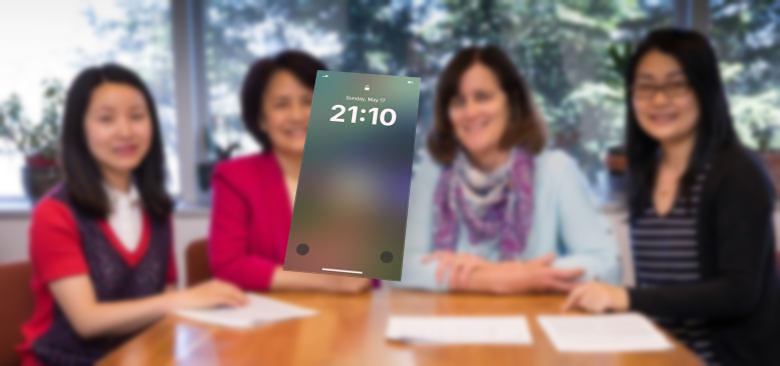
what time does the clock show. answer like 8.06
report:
21.10
